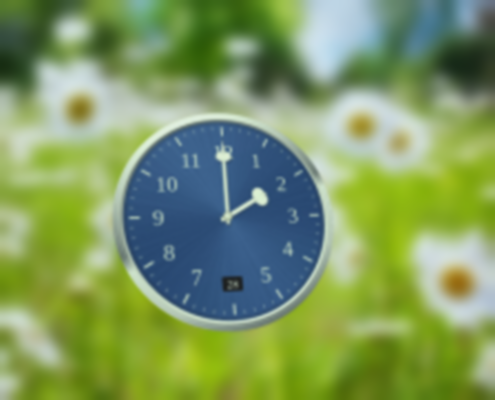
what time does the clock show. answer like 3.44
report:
2.00
